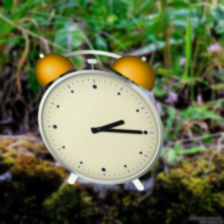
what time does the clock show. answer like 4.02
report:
2.15
